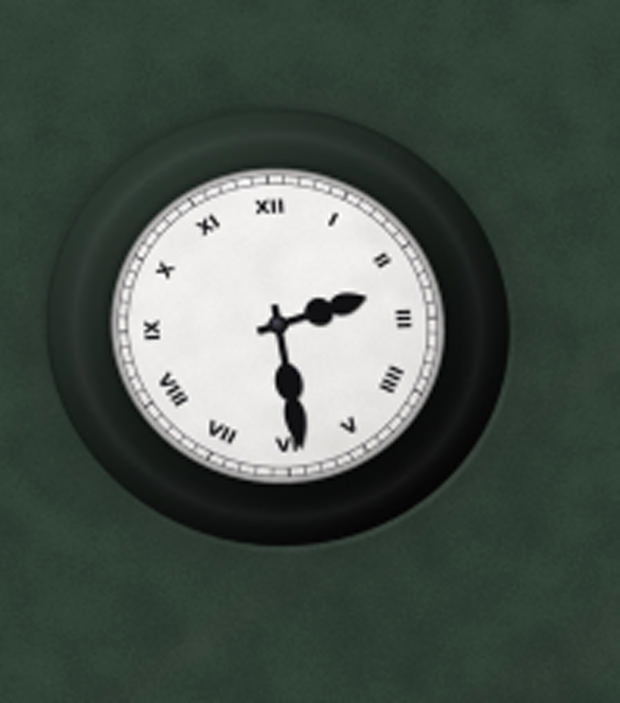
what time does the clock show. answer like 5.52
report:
2.29
